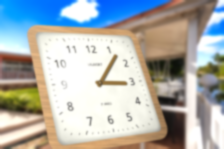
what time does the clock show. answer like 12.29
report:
3.07
